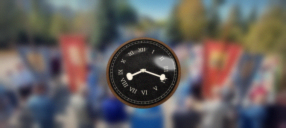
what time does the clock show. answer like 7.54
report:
8.19
